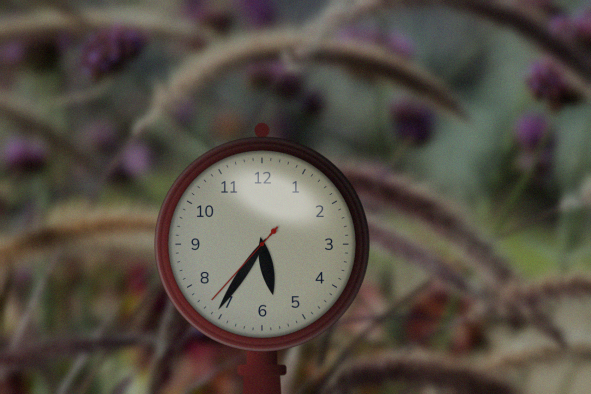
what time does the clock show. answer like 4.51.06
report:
5.35.37
